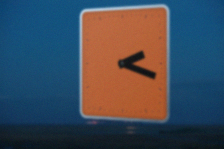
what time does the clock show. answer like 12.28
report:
2.18
